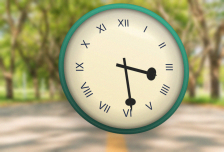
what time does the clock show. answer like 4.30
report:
3.29
